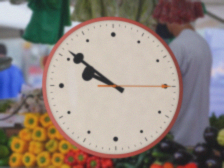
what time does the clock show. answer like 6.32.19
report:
9.51.15
